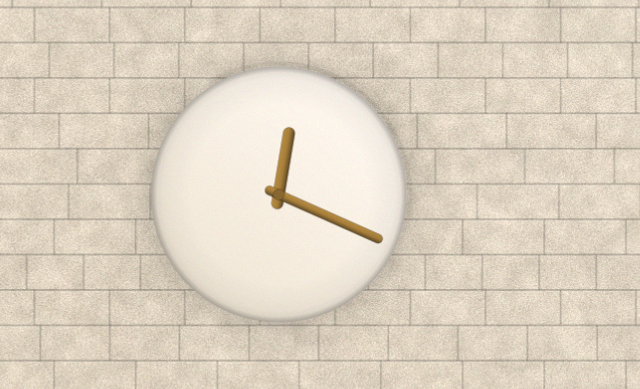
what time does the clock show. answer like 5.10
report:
12.19
